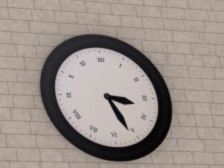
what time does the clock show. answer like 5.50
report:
3.26
